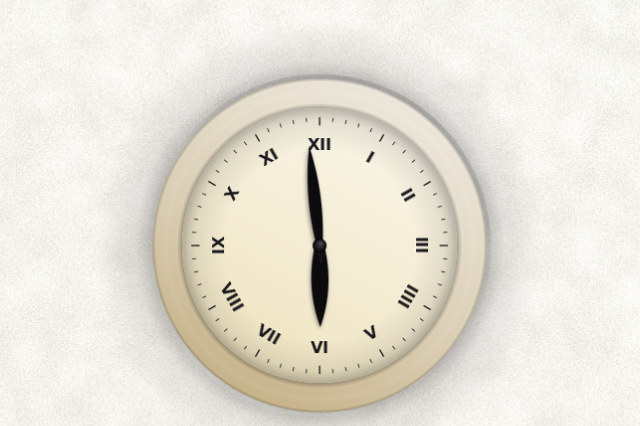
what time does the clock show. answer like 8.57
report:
5.59
